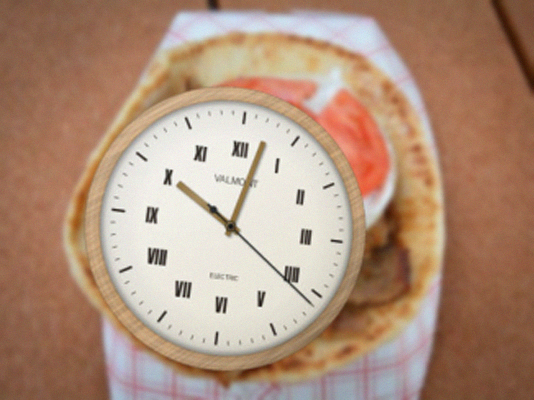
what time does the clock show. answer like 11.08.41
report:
10.02.21
